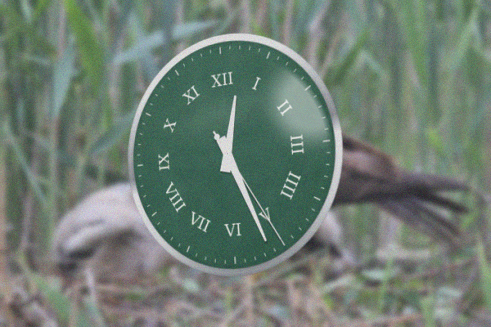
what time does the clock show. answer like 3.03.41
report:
12.26.25
